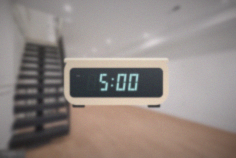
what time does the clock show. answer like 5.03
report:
5.00
